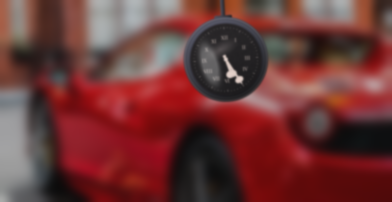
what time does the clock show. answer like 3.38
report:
5.25
